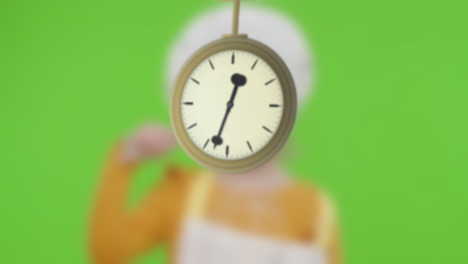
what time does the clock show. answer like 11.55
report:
12.33
